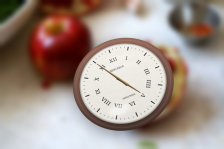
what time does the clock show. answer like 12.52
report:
4.55
